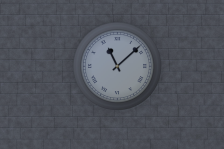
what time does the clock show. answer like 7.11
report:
11.08
